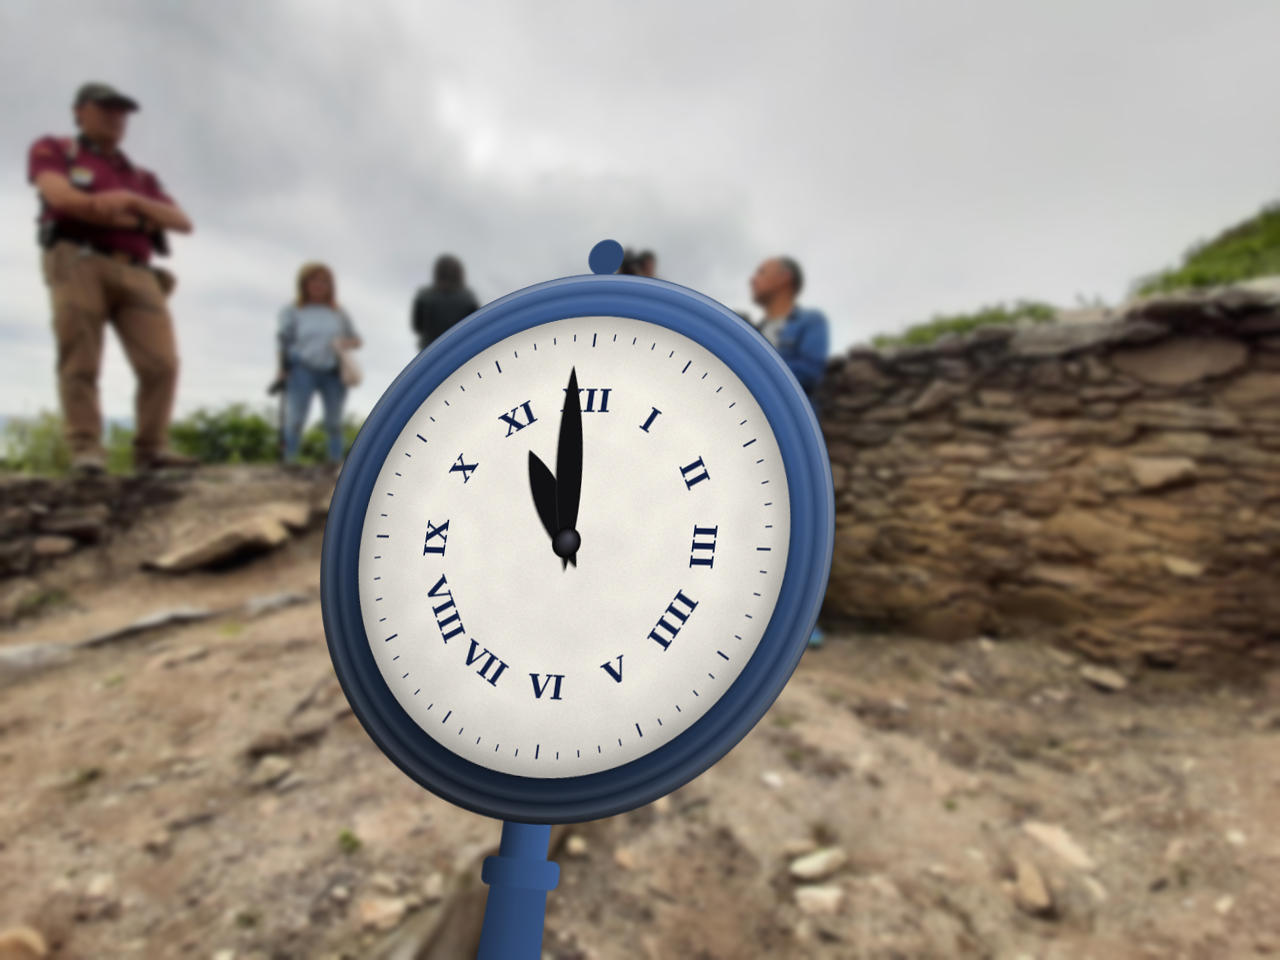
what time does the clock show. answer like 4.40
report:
10.59
